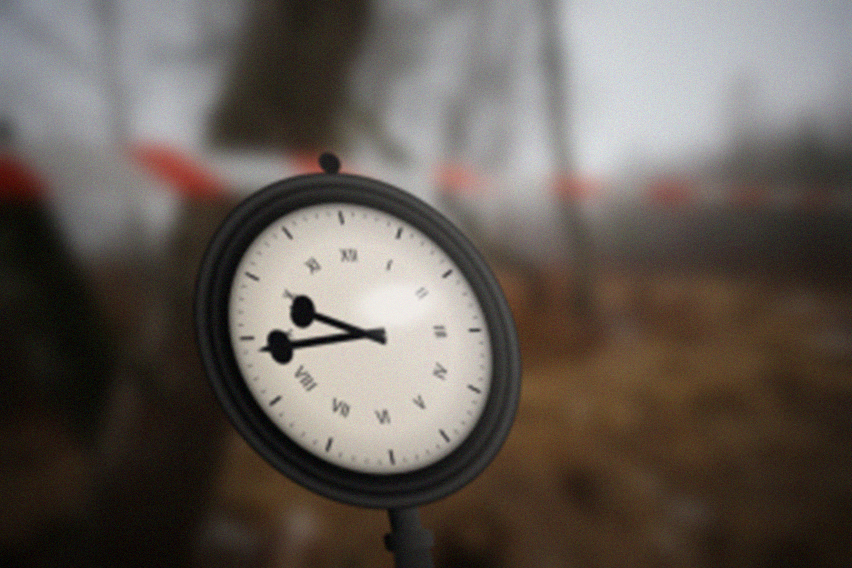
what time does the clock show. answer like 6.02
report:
9.44
